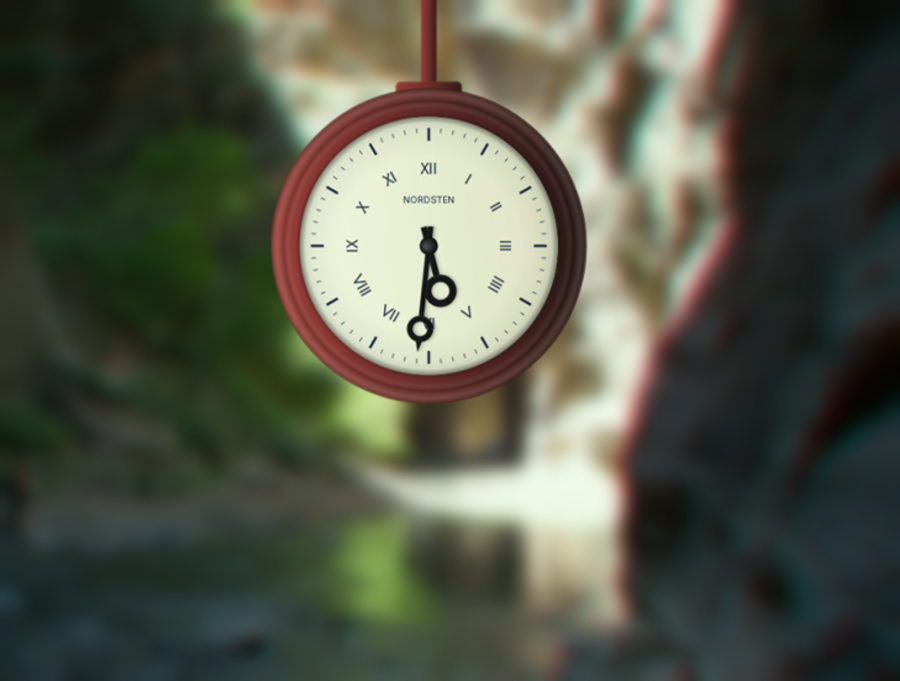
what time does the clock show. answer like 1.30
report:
5.31
